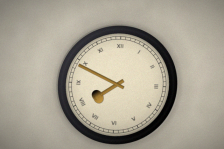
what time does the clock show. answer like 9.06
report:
7.49
